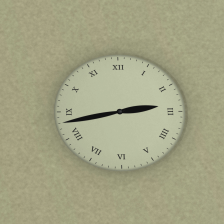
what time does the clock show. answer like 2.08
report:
2.43
